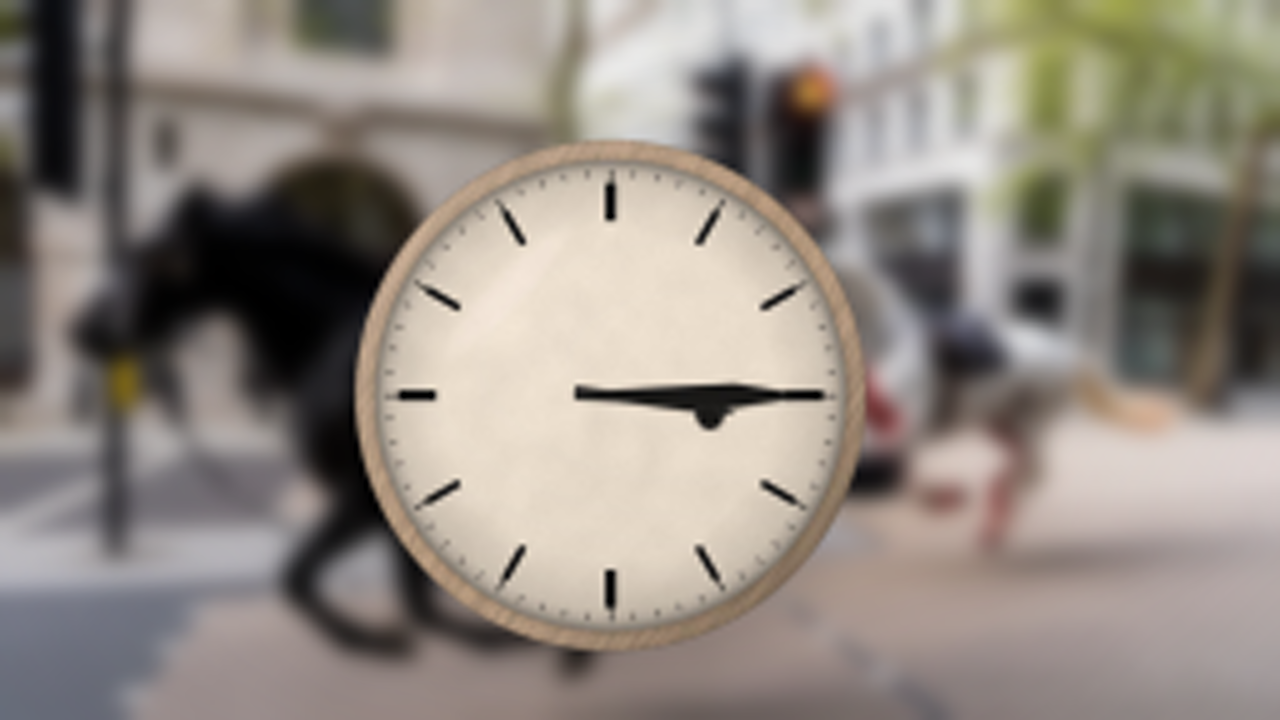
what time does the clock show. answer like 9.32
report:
3.15
